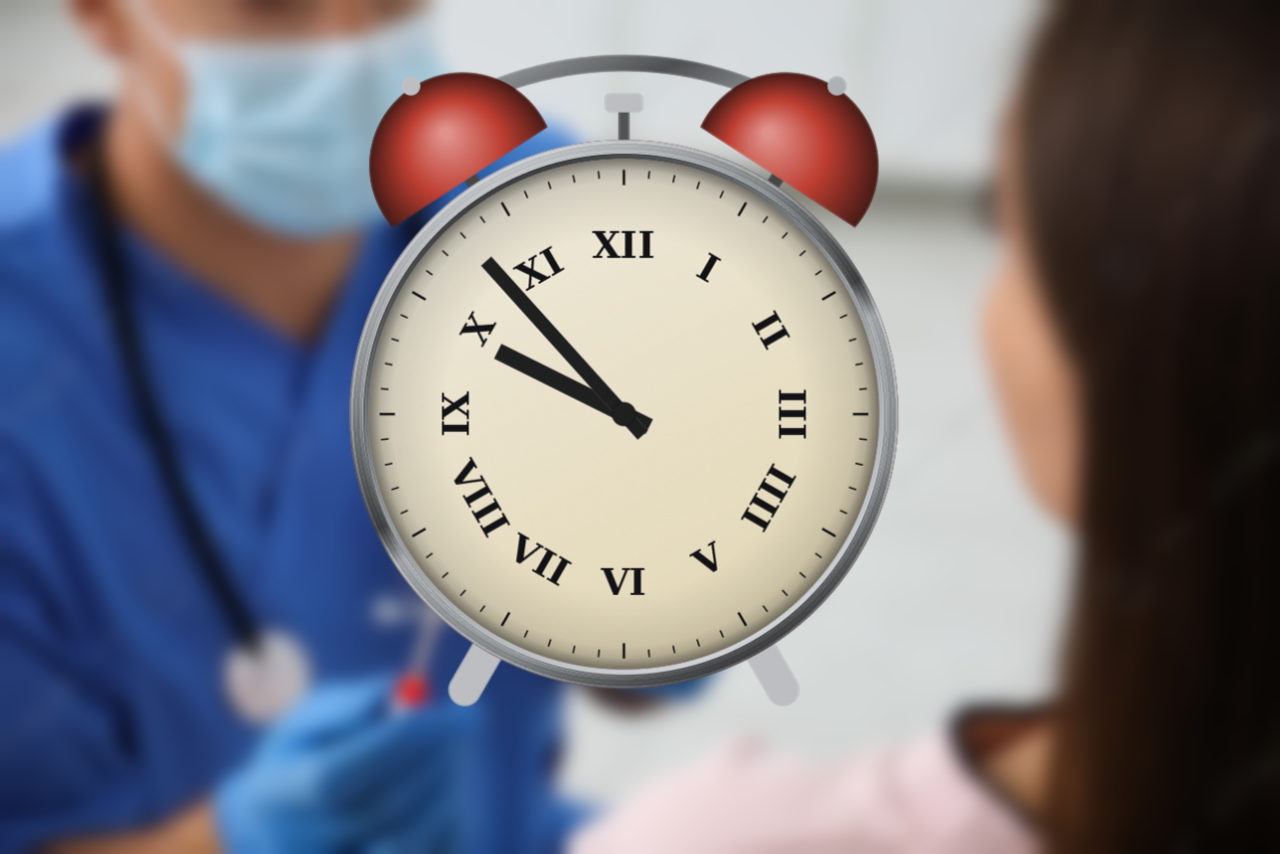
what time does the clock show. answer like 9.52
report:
9.53
